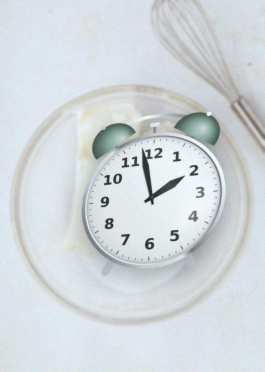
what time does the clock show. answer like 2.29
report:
1.58
